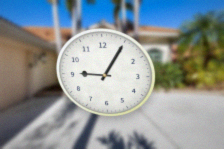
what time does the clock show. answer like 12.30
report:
9.05
